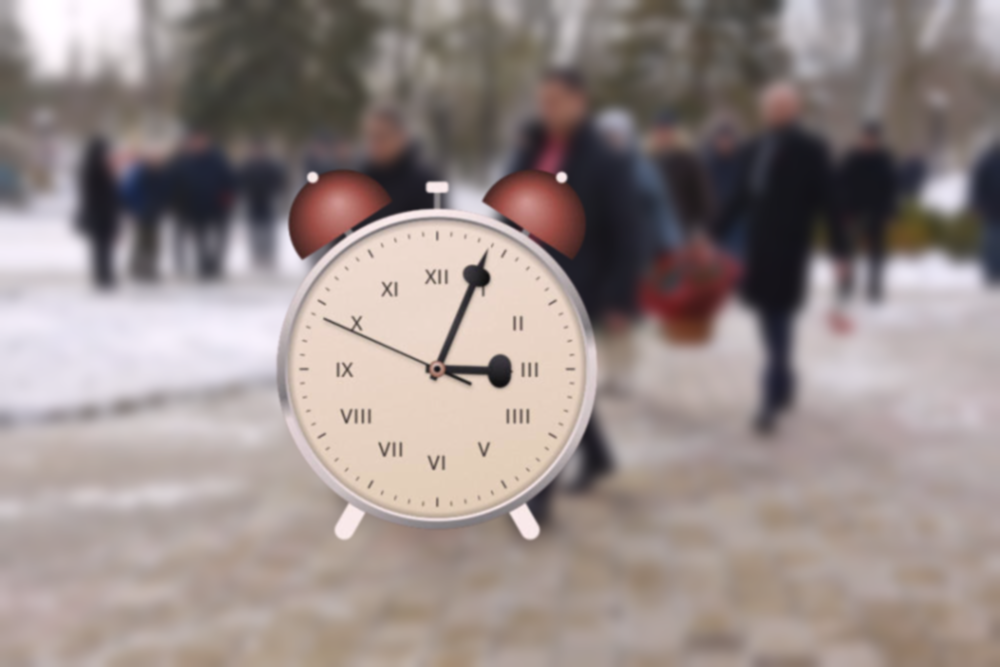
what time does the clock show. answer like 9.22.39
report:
3.03.49
